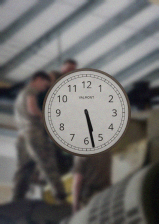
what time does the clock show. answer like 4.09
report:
5.28
